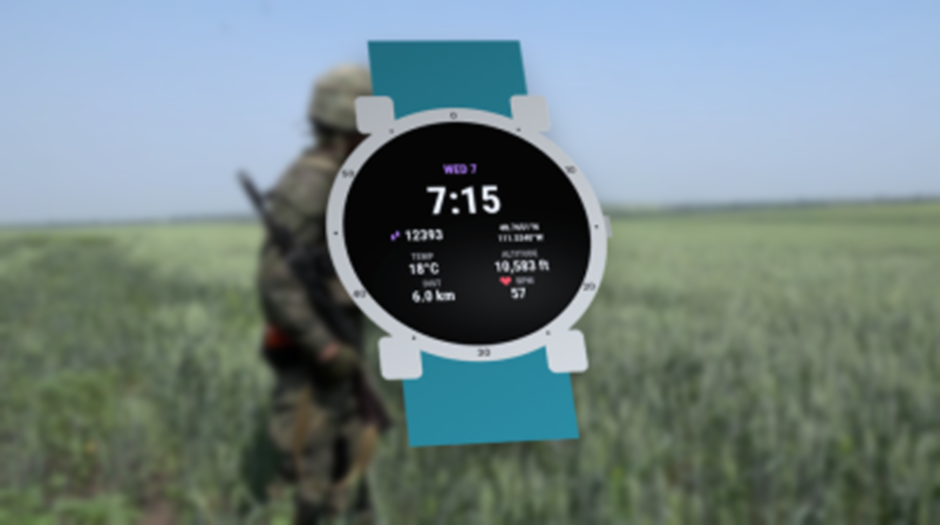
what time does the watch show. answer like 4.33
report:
7.15
